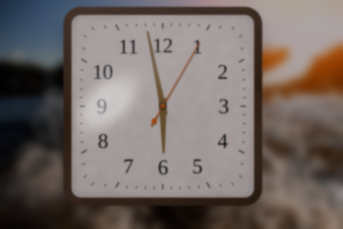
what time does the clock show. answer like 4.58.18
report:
5.58.05
